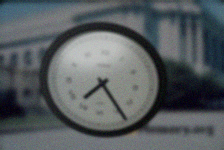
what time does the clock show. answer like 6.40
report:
7.24
